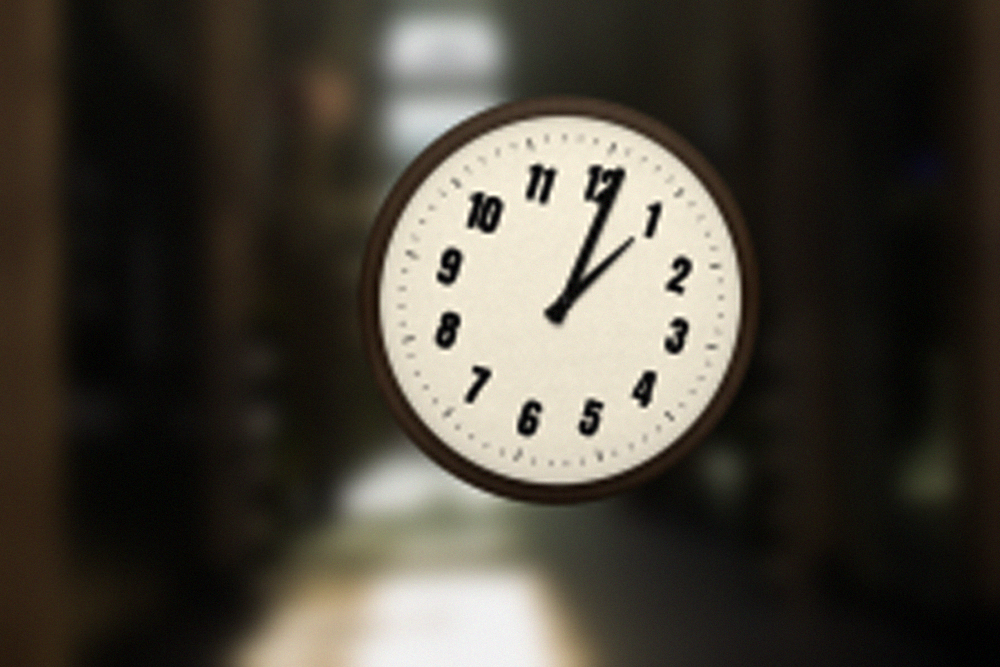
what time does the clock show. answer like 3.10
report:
1.01
